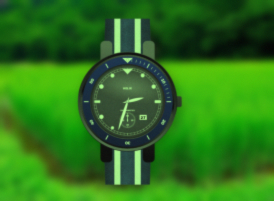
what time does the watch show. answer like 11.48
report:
2.33
